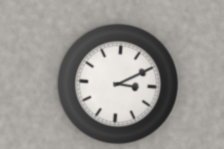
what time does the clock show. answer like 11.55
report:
3.10
